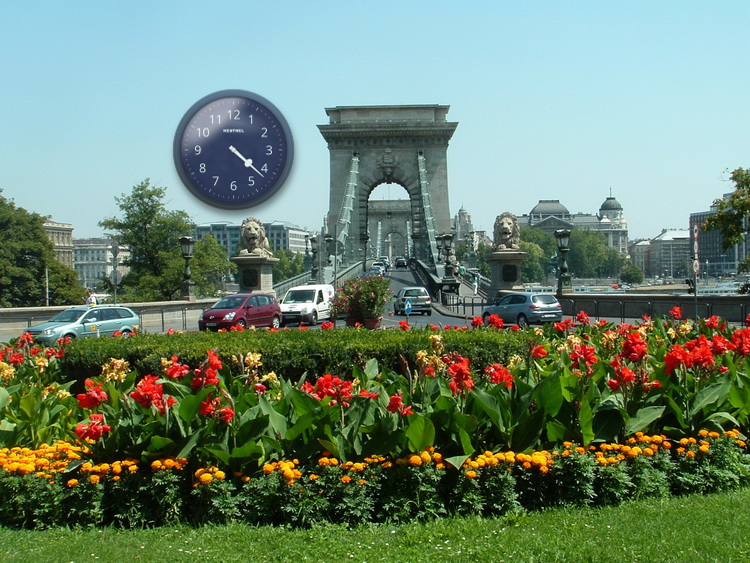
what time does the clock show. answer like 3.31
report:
4.22
